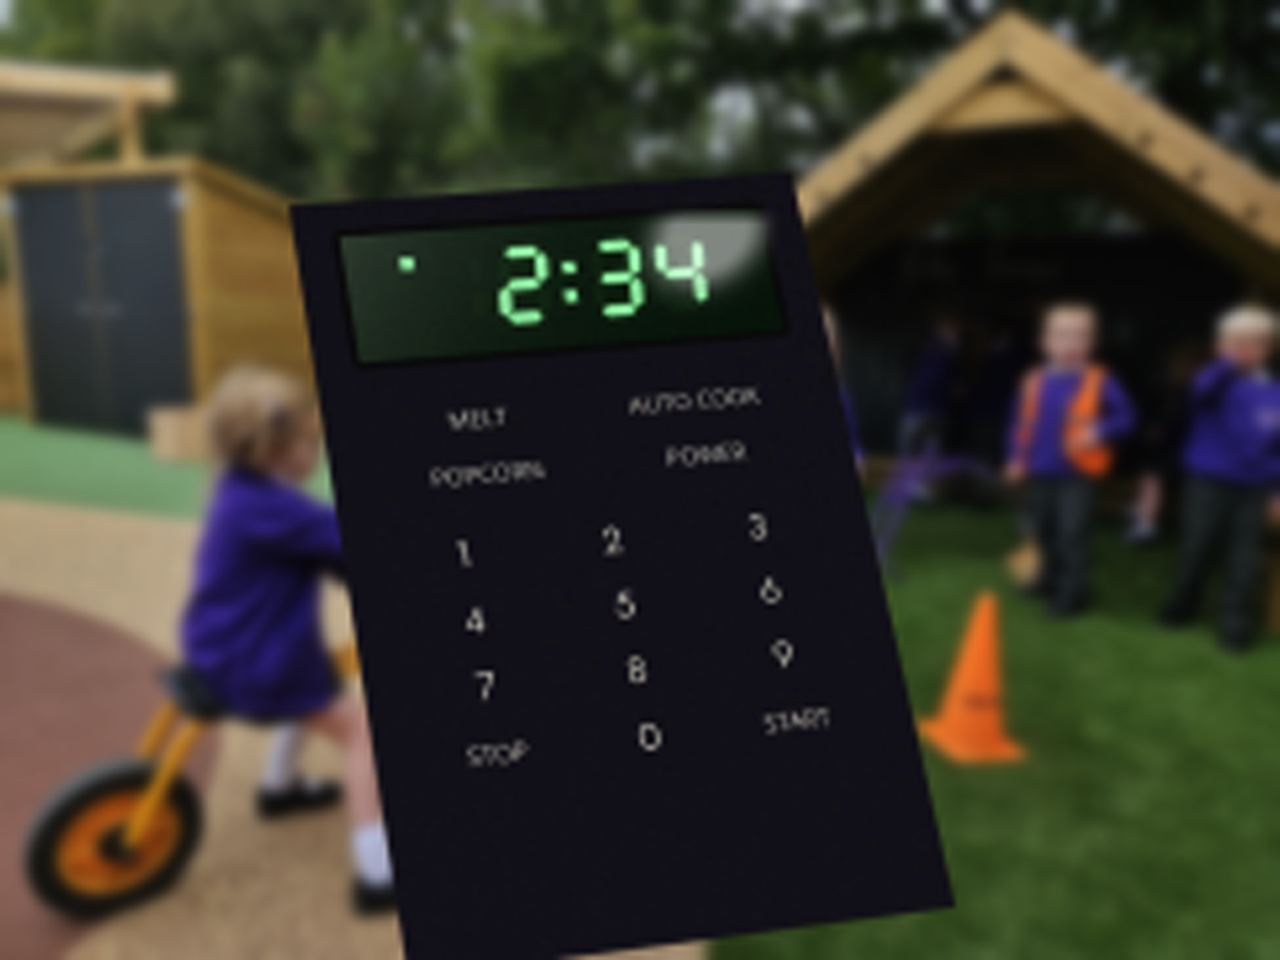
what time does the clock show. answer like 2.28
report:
2.34
